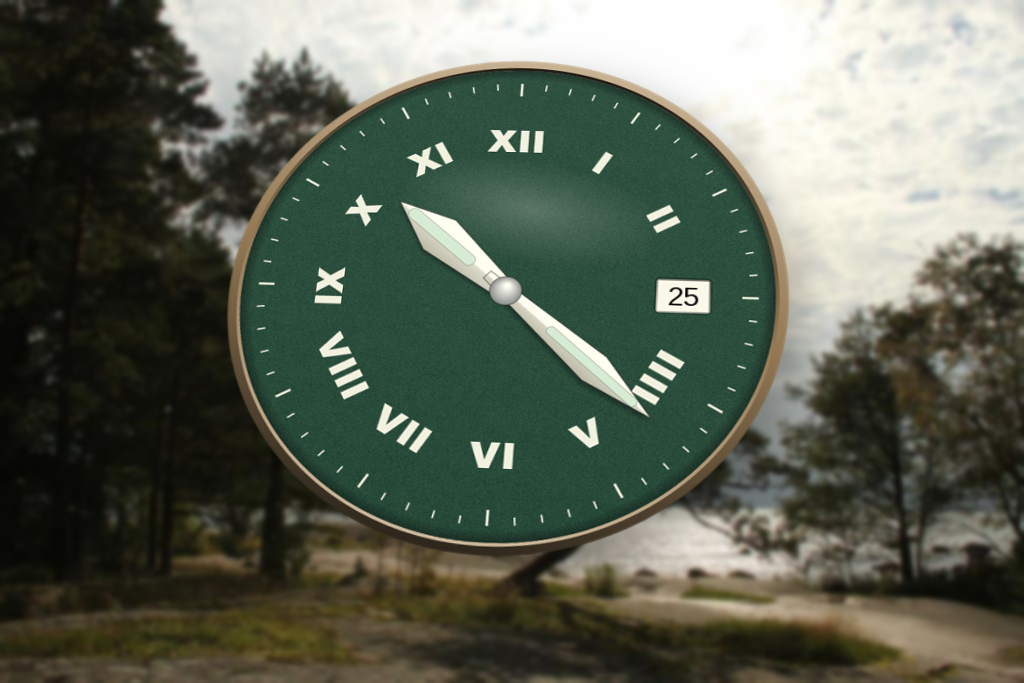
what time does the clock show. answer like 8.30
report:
10.22
